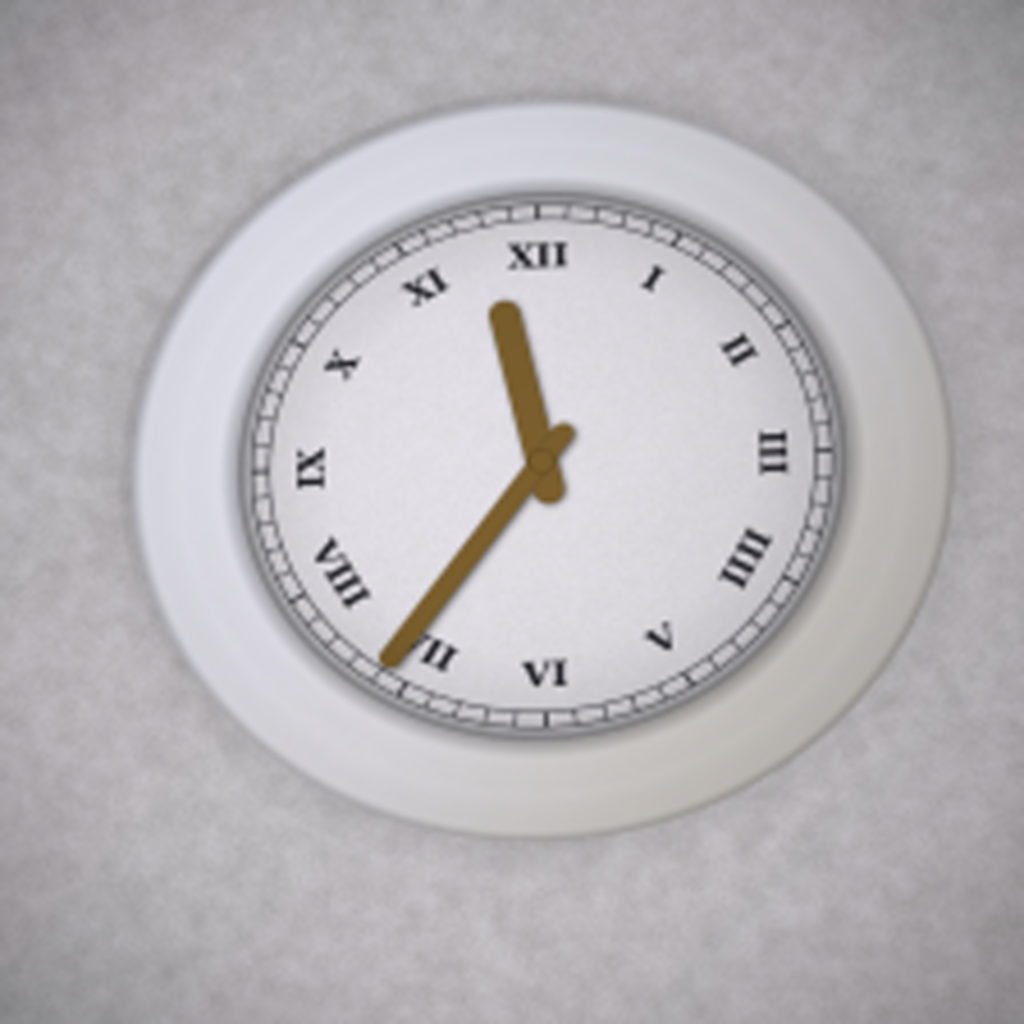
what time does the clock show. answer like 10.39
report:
11.36
